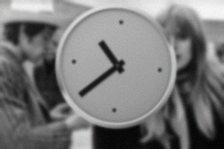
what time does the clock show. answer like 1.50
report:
10.38
